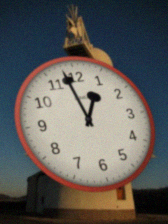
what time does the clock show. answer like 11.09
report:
12.58
